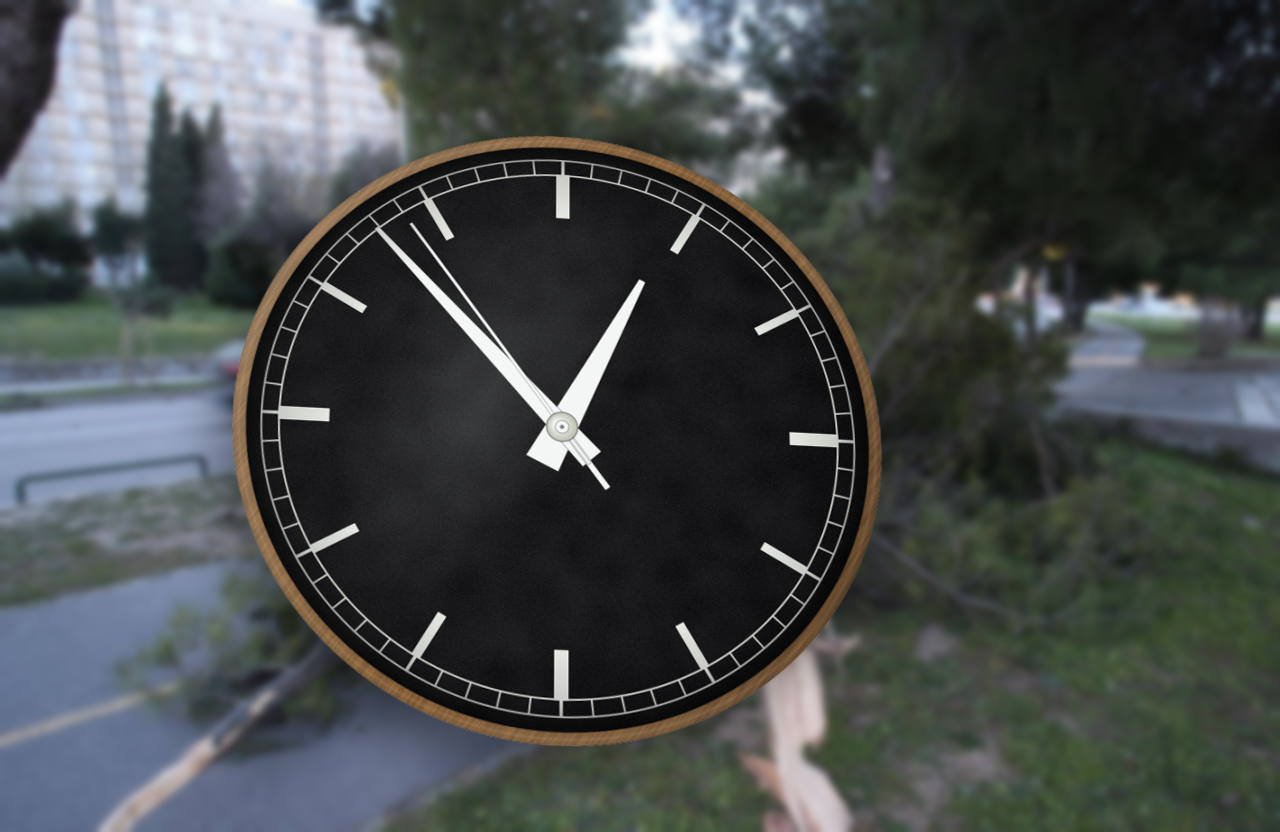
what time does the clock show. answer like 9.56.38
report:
12.52.54
